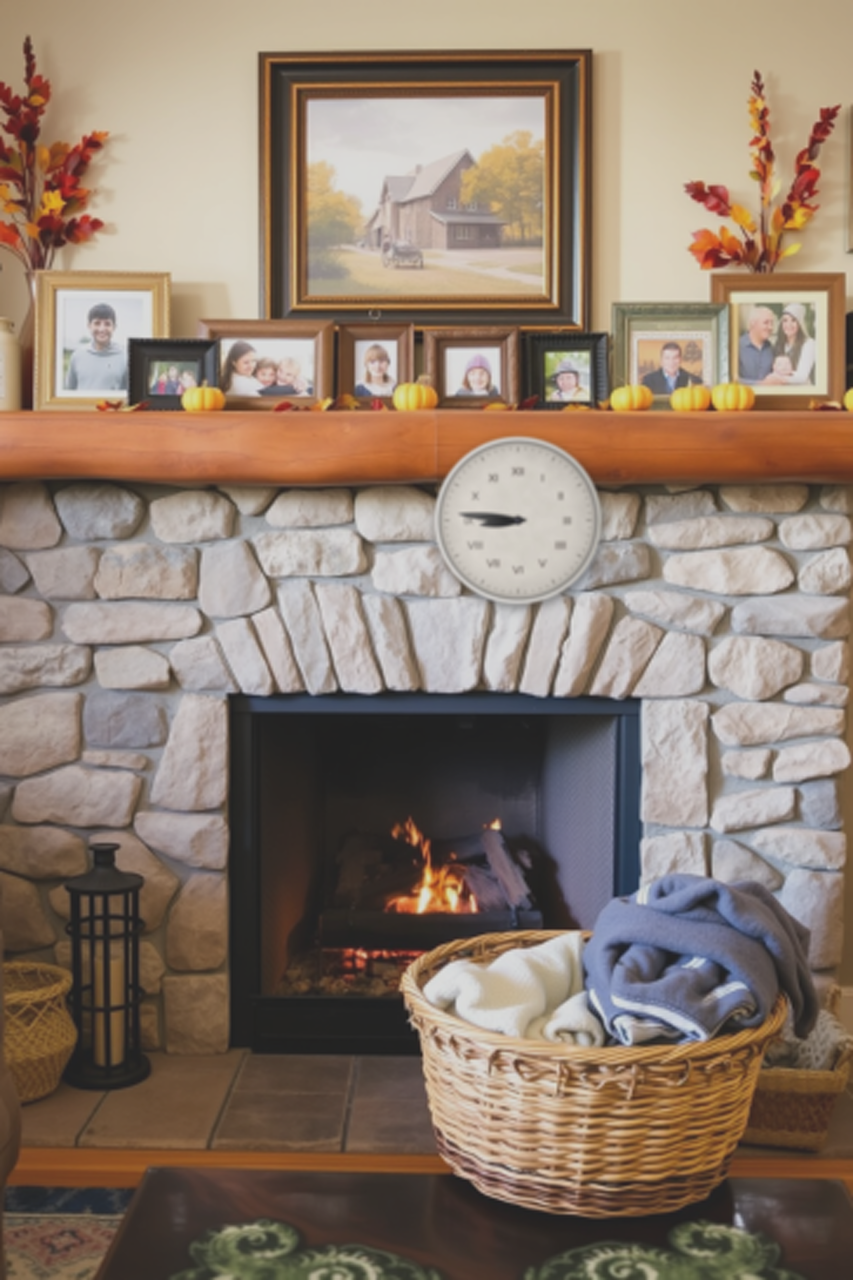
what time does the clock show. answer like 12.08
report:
8.46
